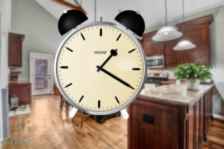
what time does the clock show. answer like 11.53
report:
1.20
